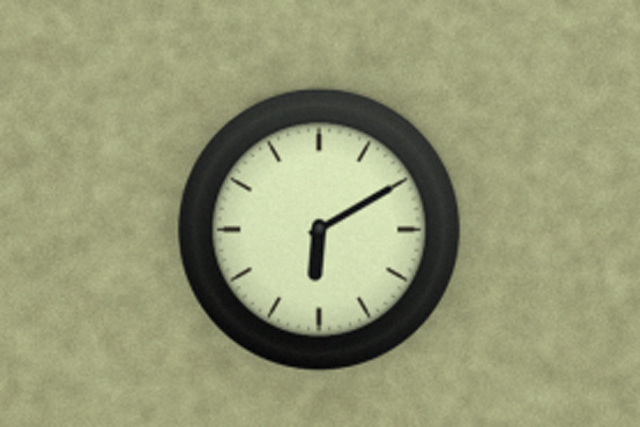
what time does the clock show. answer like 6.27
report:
6.10
